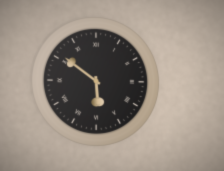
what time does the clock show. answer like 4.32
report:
5.51
